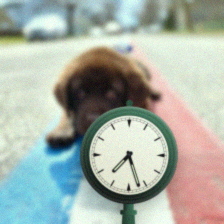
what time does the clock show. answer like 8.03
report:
7.27
